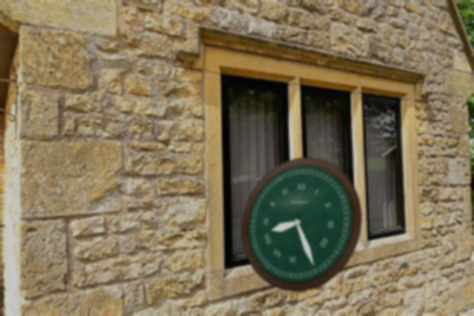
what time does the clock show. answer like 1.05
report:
8.25
